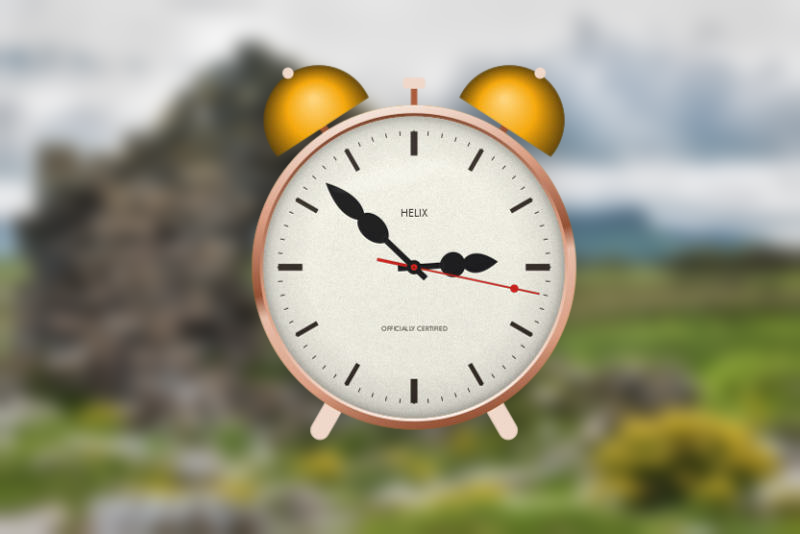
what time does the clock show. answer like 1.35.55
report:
2.52.17
